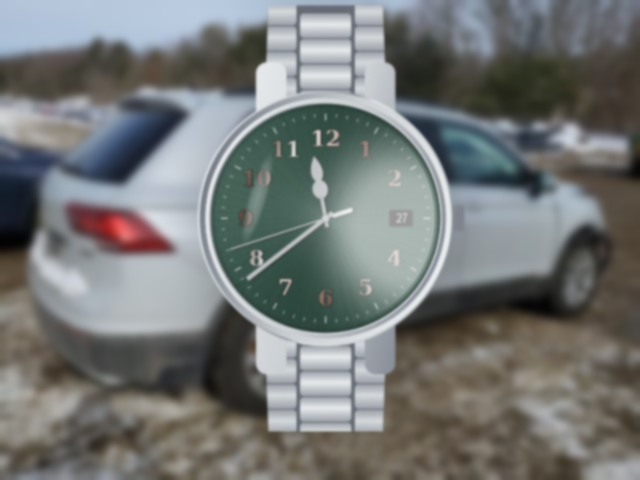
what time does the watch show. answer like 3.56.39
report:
11.38.42
